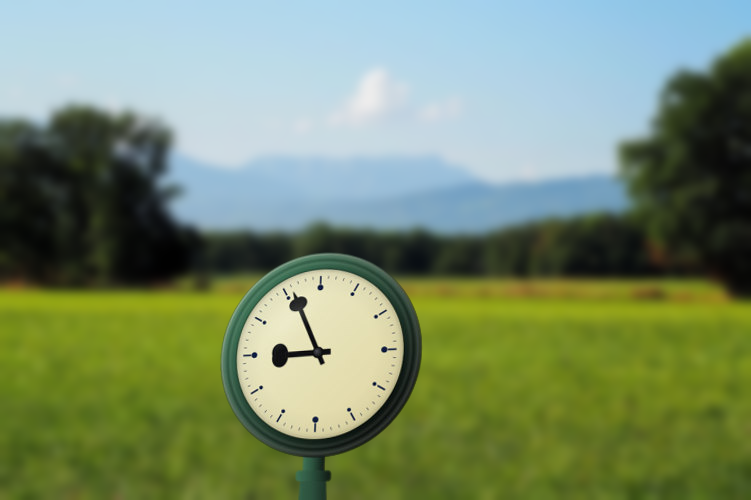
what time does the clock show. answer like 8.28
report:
8.56
